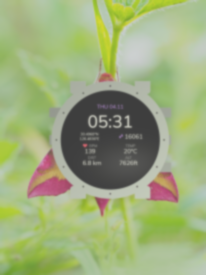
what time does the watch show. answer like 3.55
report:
5.31
